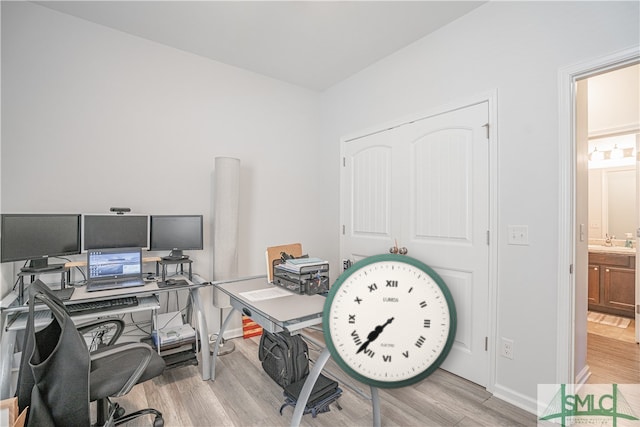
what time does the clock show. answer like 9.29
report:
7.37
